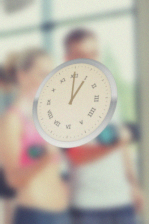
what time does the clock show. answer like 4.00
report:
1.00
